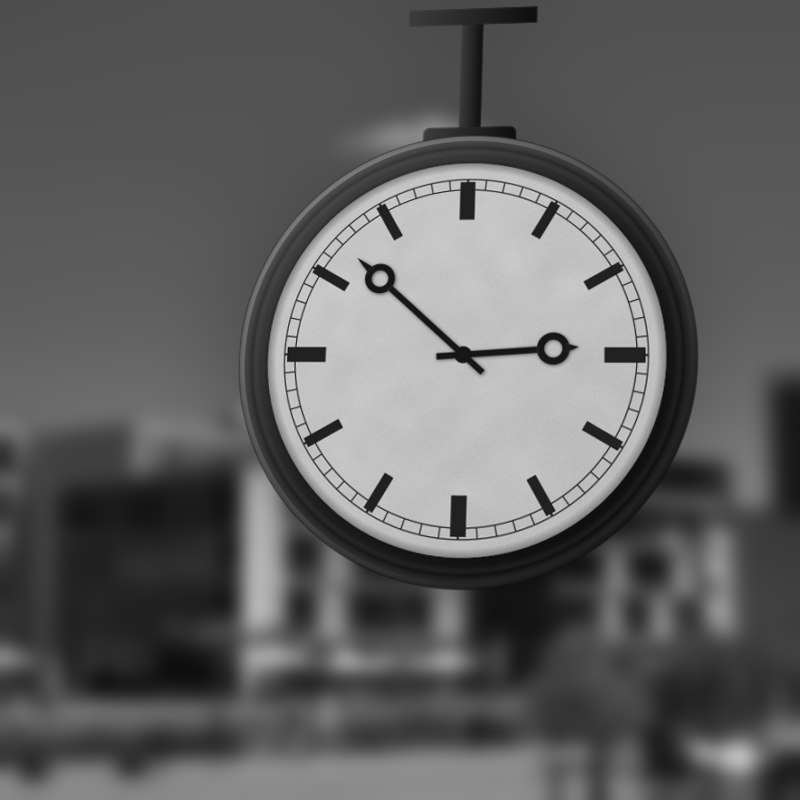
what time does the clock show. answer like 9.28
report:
2.52
